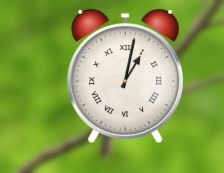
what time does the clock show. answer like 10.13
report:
1.02
